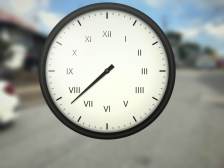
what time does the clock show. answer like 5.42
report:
7.38
